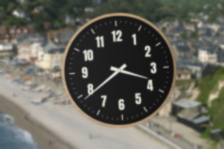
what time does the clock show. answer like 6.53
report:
3.39
